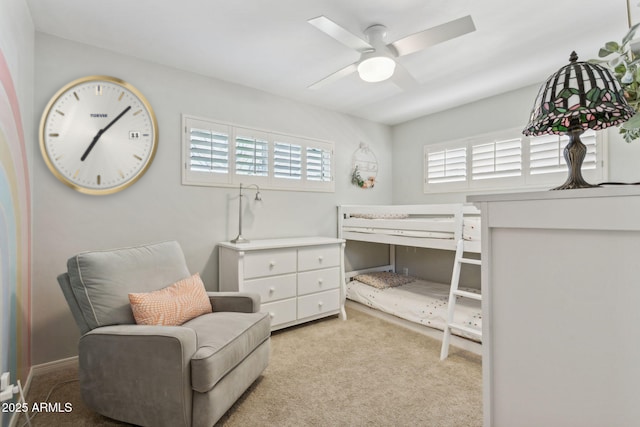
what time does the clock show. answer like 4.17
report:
7.08
